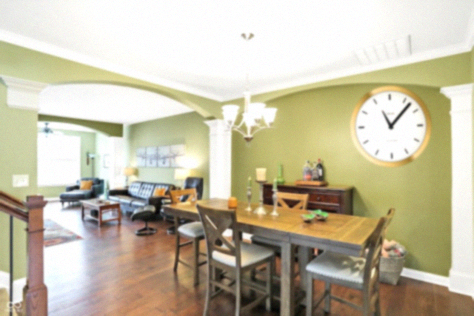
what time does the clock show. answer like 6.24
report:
11.07
